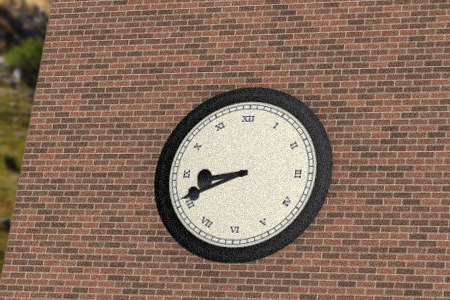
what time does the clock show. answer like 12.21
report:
8.41
